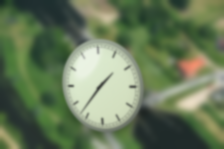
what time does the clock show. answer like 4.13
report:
1.37
